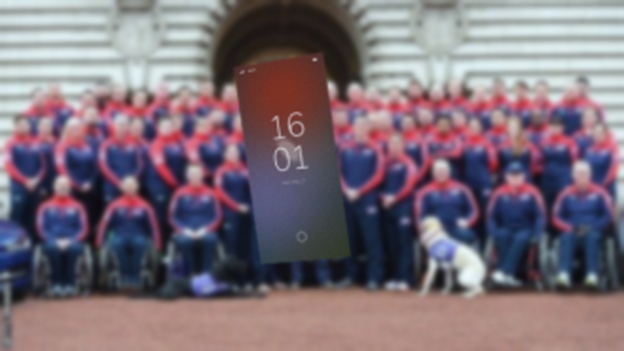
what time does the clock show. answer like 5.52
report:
16.01
